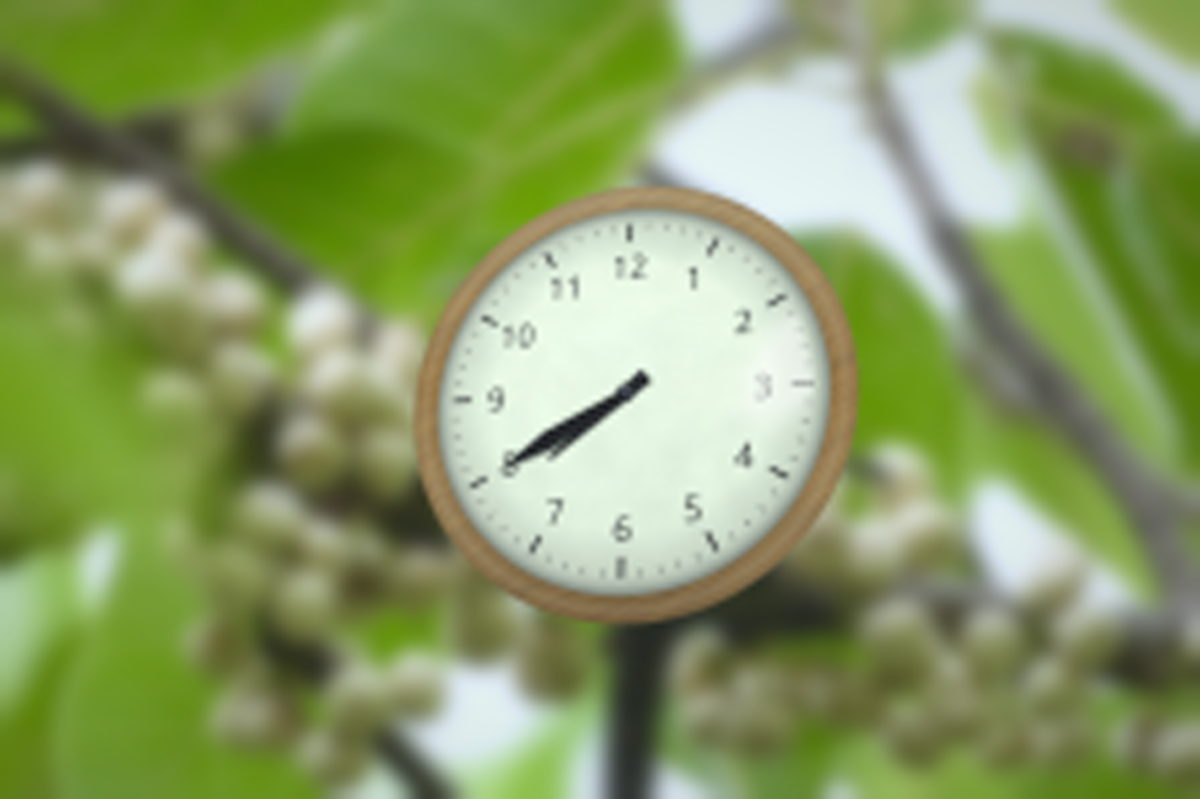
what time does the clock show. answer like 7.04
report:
7.40
